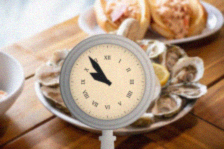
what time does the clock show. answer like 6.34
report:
9.54
